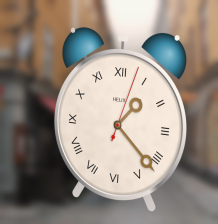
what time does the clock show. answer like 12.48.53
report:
1.22.03
